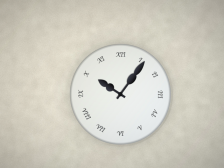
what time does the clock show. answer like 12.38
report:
10.06
